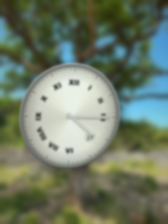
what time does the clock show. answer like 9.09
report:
4.15
